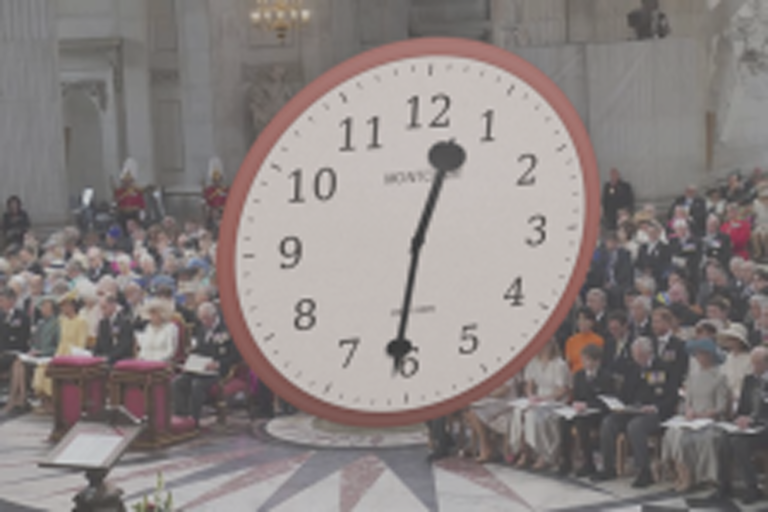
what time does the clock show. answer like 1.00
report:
12.31
